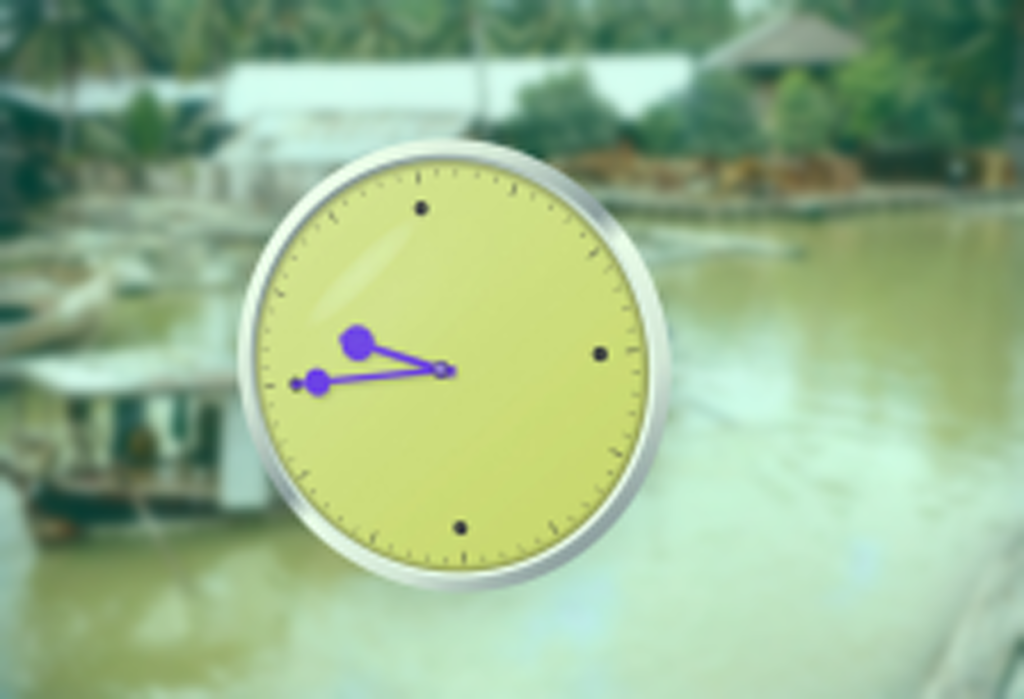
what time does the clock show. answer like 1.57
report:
9.45
